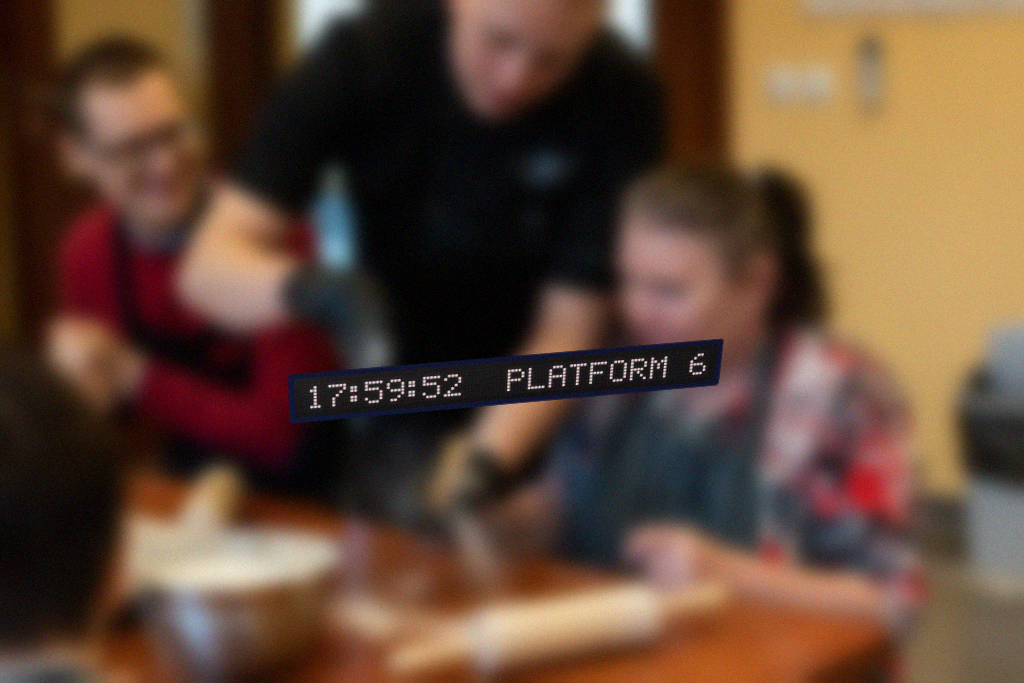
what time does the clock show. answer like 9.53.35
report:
17.59.52
